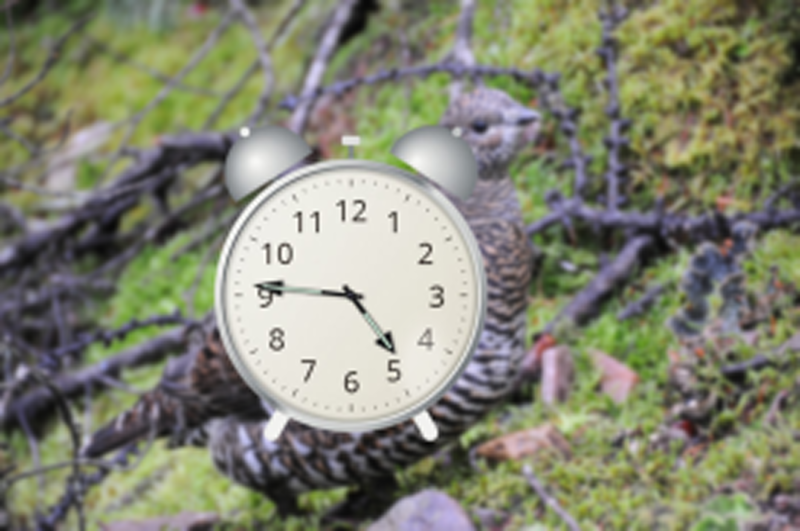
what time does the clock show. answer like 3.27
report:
4.46
